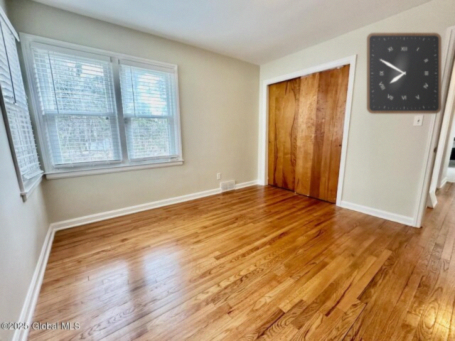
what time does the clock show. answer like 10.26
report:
7.50
